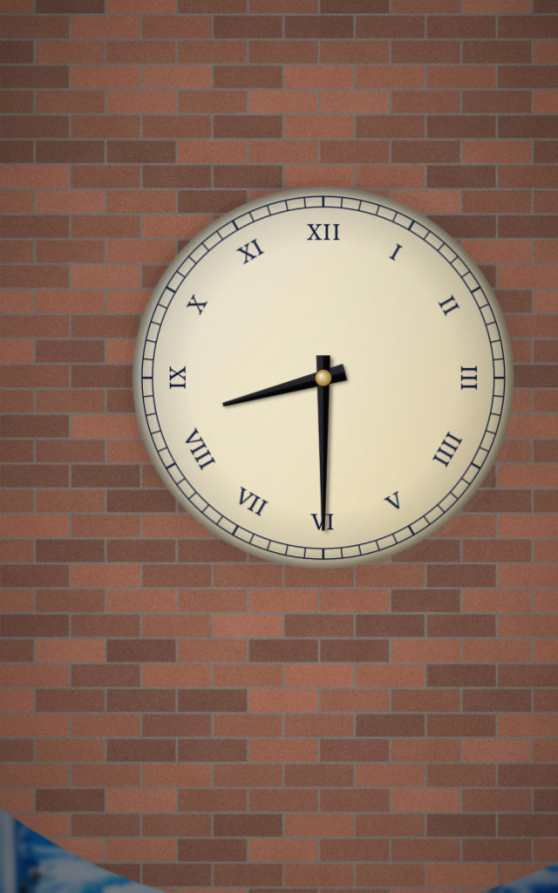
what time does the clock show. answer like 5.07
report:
8.30
